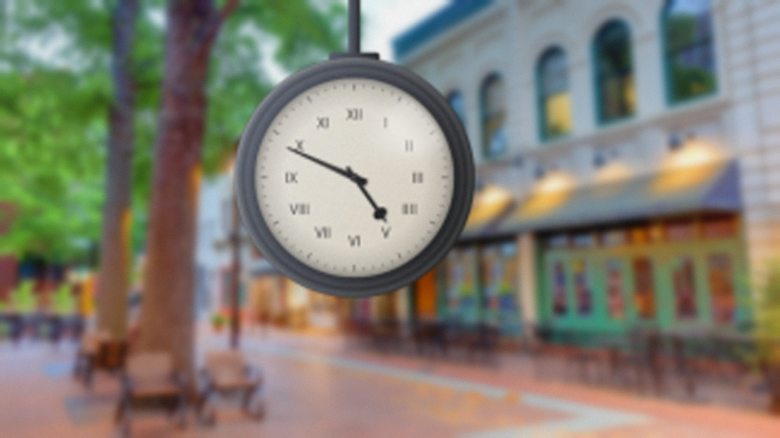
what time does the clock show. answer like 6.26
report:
4.49
